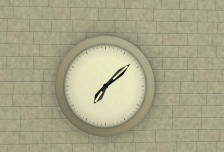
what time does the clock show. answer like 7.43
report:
7.08
